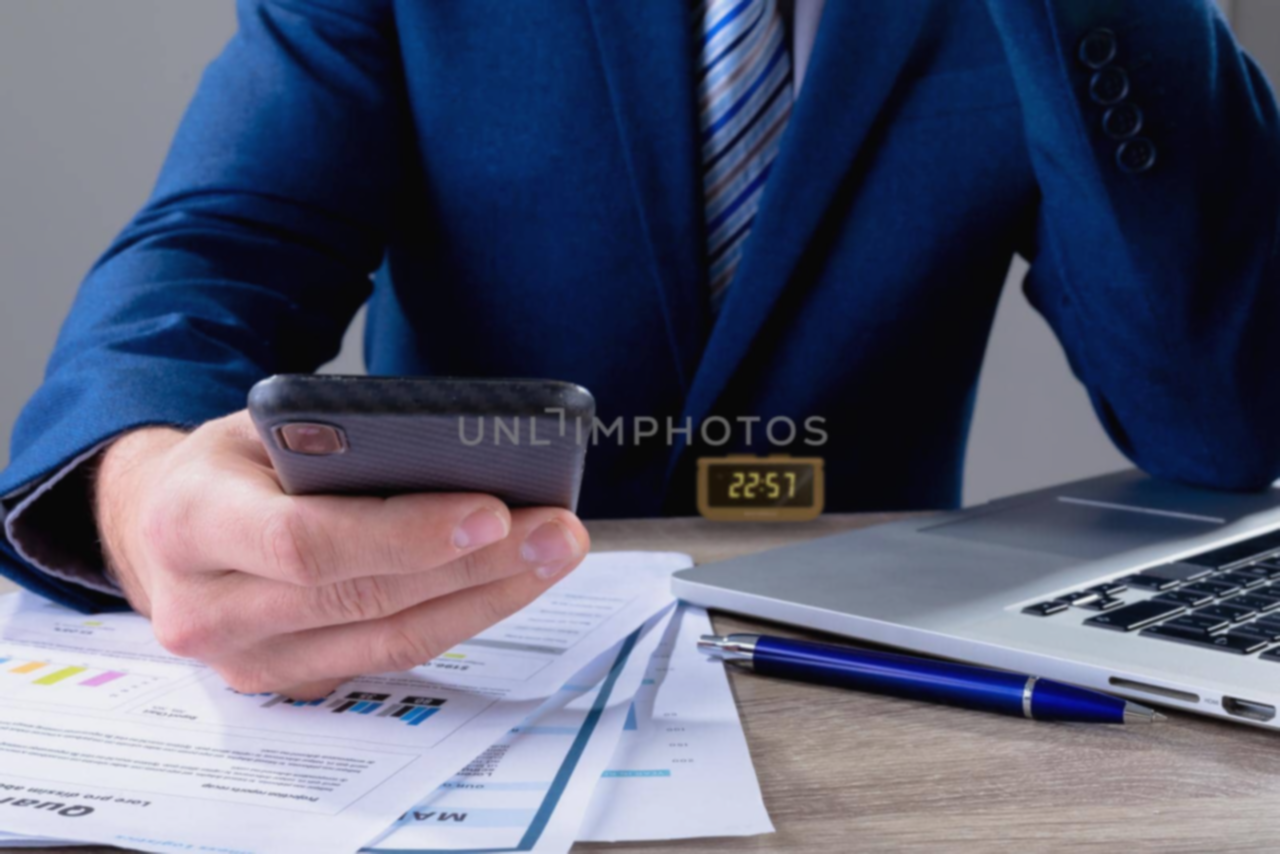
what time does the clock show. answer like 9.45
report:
22.57
